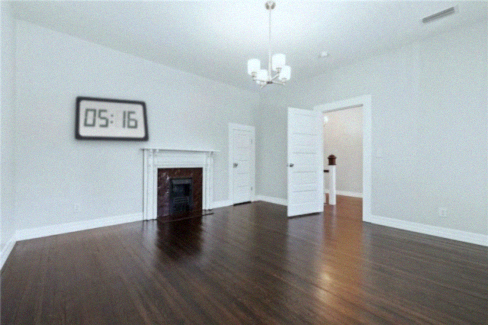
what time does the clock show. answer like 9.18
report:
5.16
